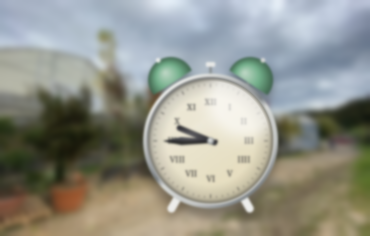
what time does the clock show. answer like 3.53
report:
9.45
